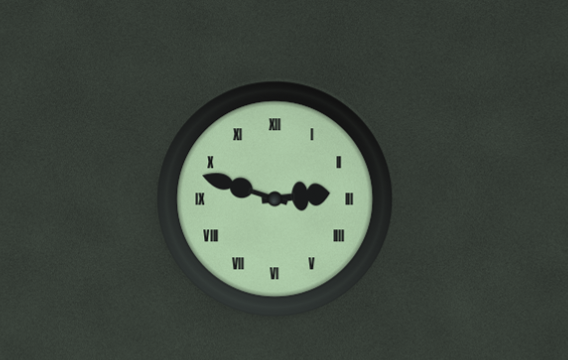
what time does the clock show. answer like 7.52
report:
2.48
